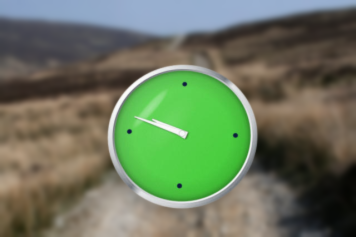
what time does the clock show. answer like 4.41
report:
9.48
